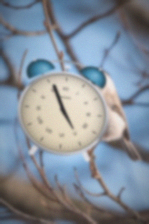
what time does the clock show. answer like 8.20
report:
4.56
